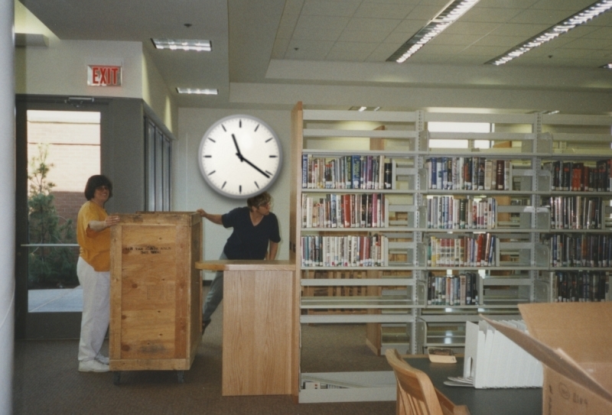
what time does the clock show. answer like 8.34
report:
11.21
